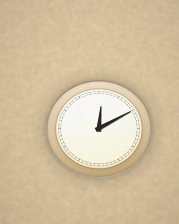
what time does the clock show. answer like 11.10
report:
12.10
